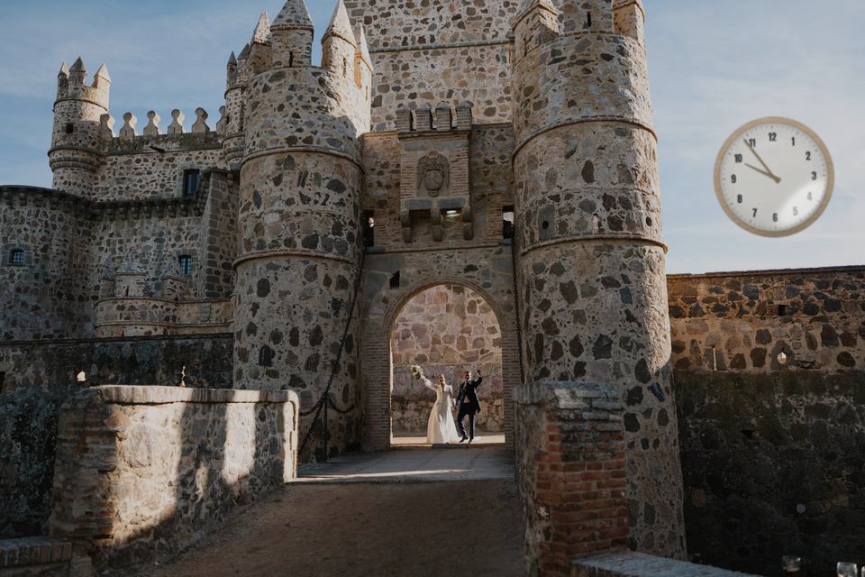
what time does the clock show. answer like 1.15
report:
9.54
